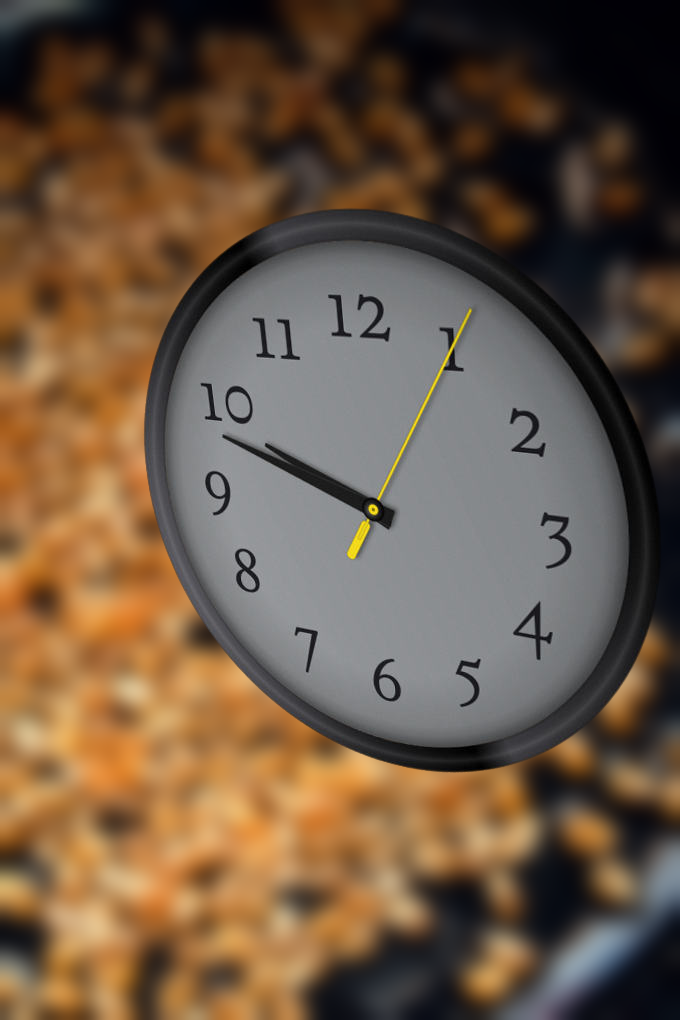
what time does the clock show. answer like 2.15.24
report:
9.48.05
